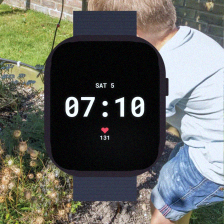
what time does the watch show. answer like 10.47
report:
7.10
